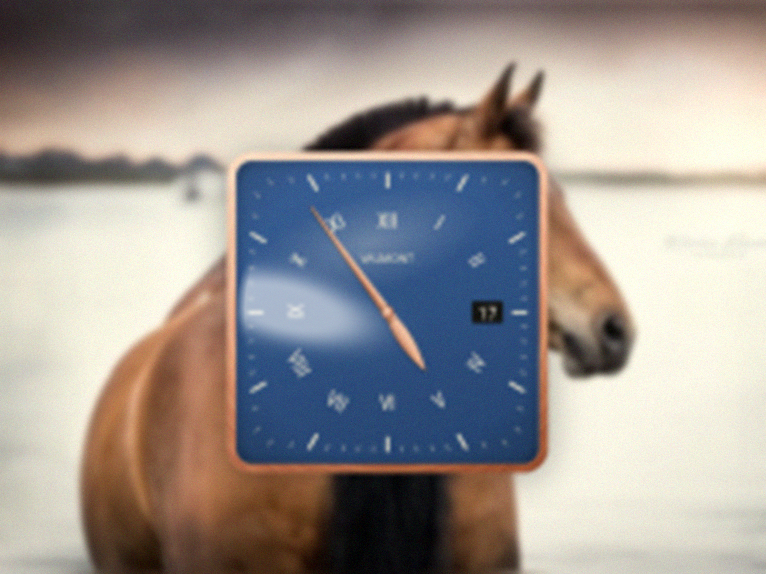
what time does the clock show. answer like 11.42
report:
4.54
